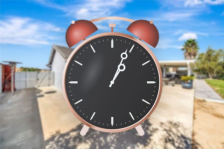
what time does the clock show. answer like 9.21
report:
1.04
